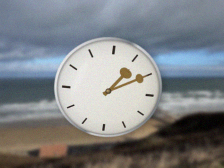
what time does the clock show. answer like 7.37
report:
1.10
